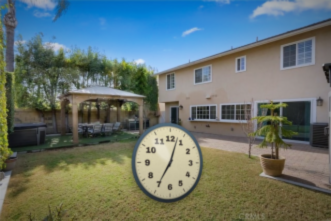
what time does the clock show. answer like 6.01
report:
7.03
